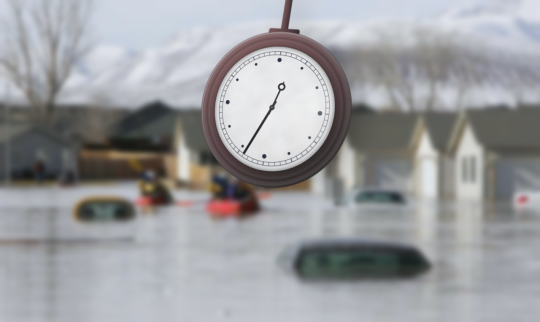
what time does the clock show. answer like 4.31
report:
12.34
